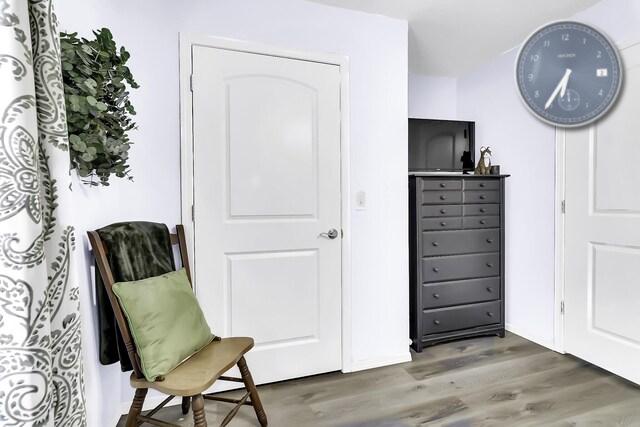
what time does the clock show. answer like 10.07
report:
6.36
